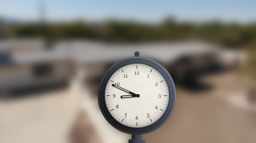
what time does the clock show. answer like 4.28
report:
8.49
